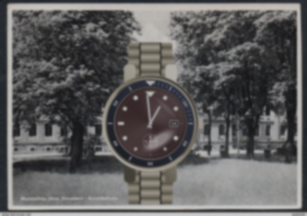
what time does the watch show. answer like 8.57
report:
12.59
